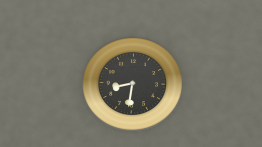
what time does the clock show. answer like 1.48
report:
8.31
